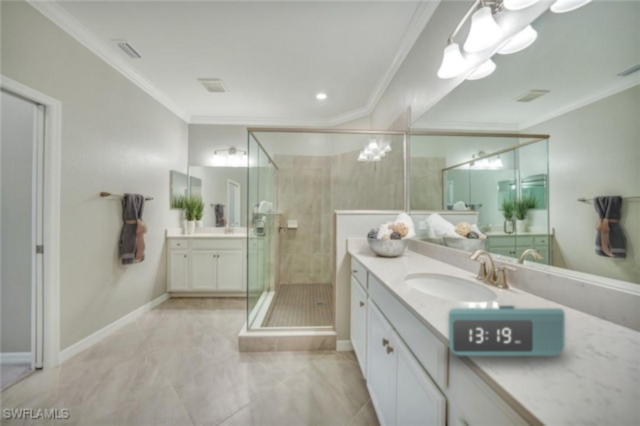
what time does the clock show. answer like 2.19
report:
13.19
